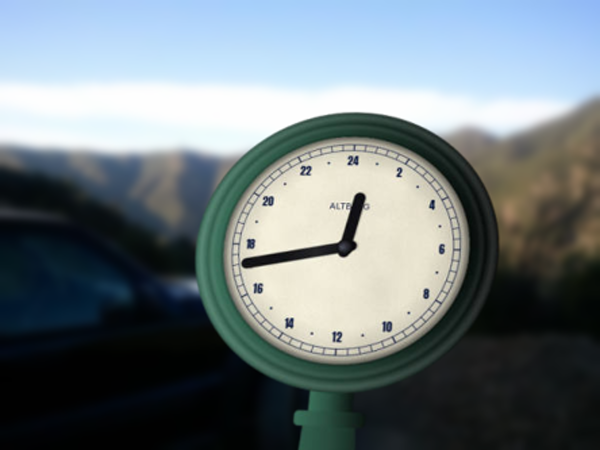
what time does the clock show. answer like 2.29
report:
0.43
